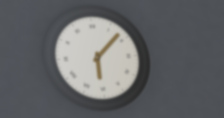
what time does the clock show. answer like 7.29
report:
6.08
